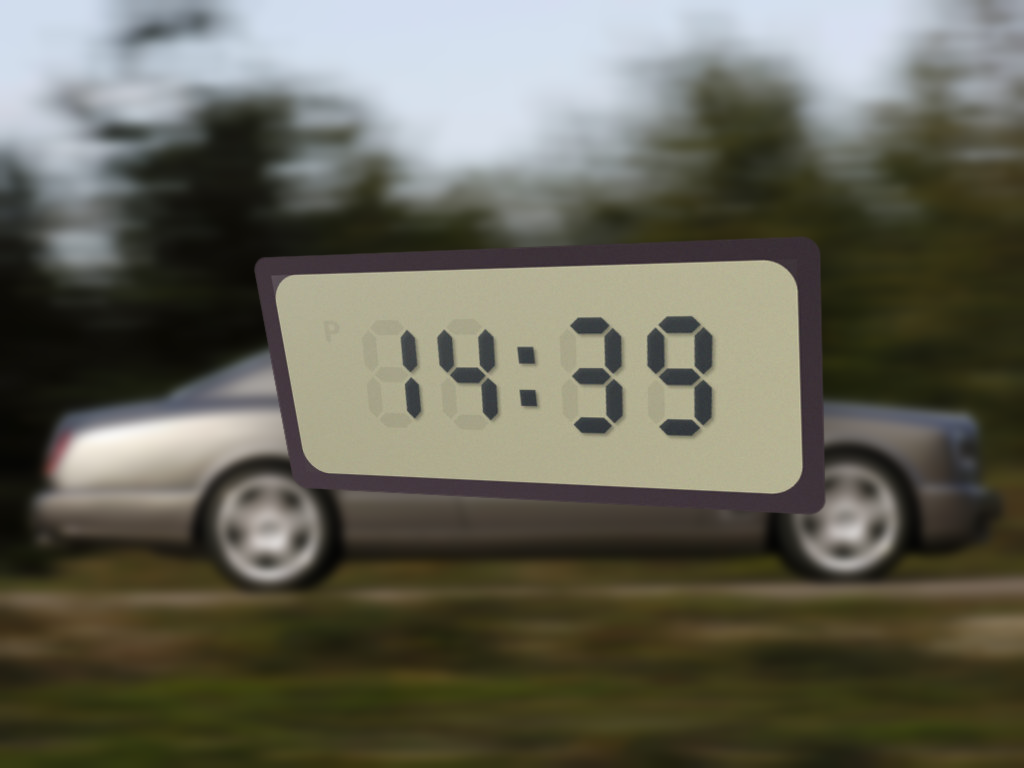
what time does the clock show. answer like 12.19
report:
14.39
